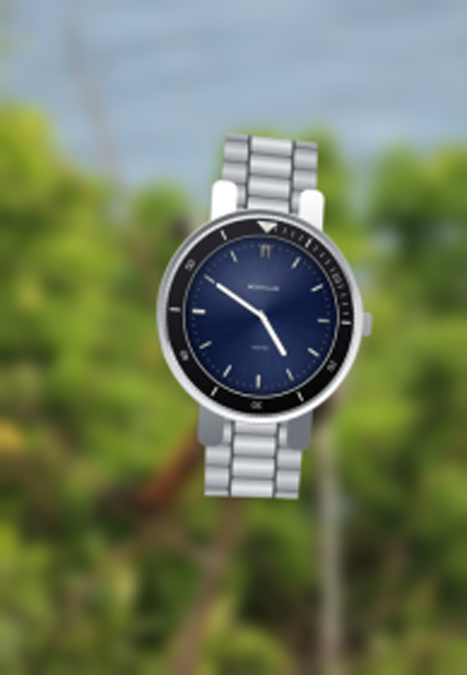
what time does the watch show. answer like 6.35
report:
4.50
